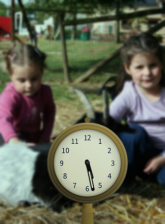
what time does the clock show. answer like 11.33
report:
5.28
